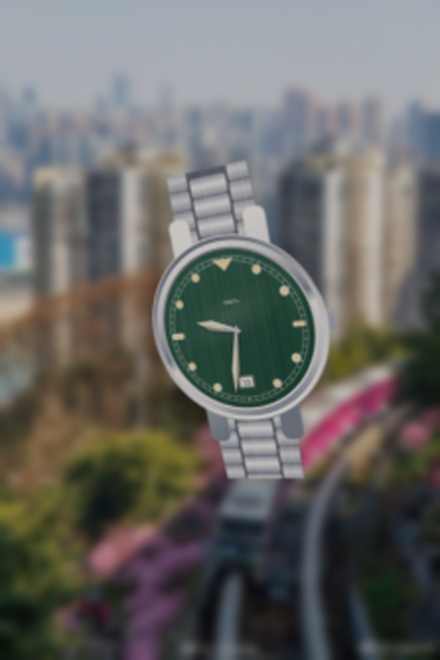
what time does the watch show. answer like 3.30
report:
9.32
